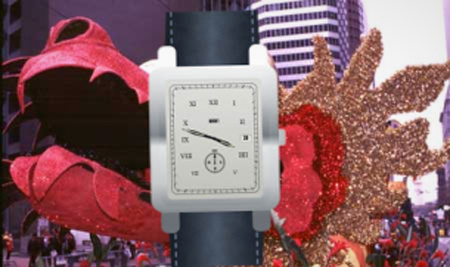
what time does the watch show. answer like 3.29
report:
3.48
